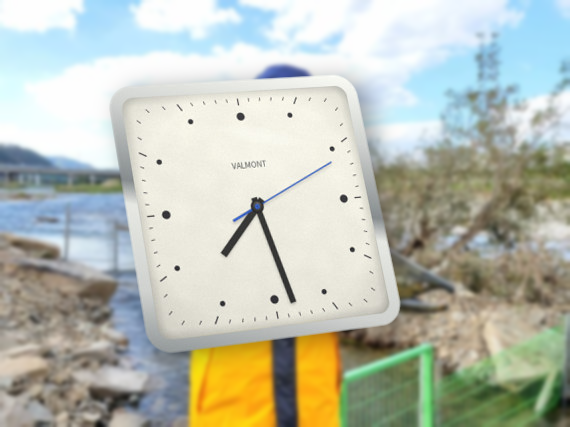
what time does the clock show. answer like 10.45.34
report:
7.28.11
